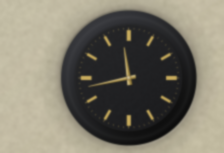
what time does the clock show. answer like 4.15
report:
11.43
